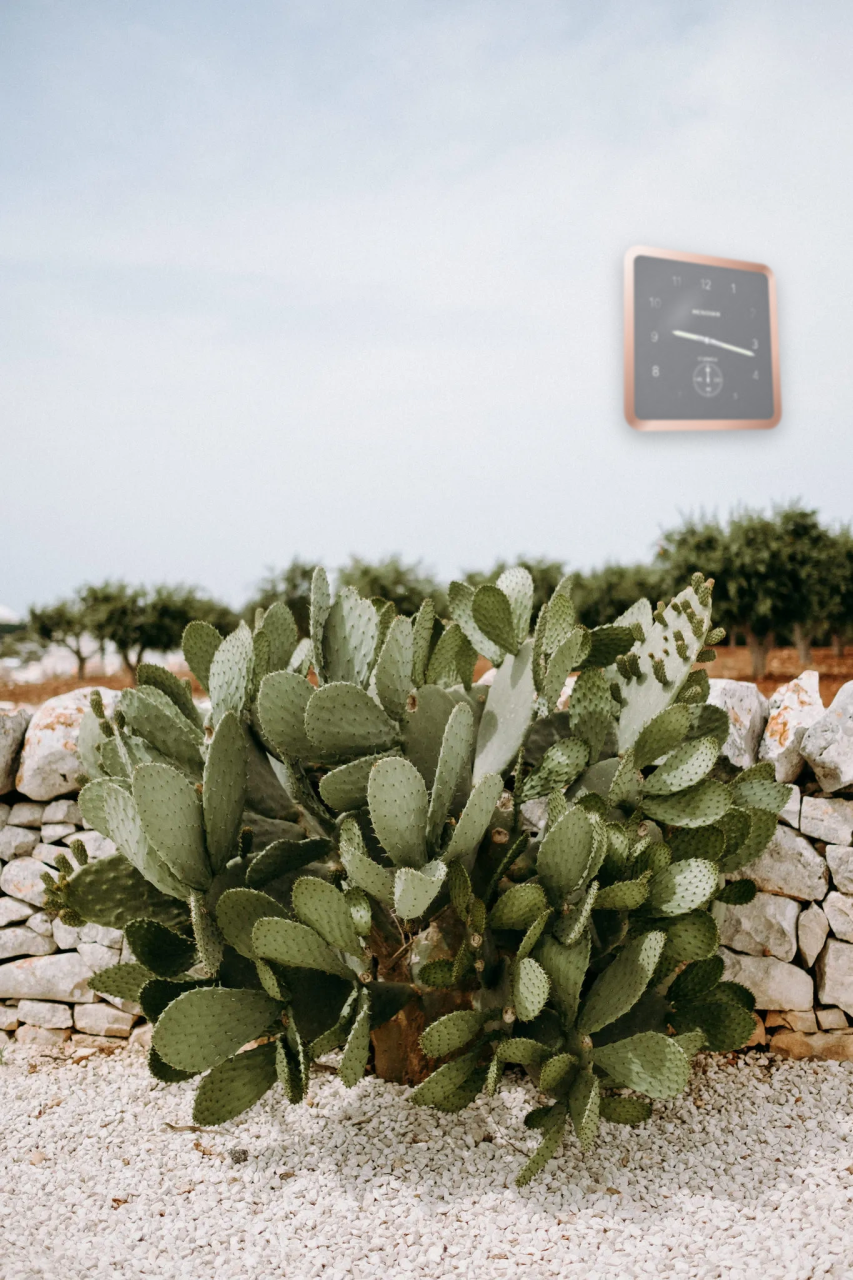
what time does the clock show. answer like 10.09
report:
9.17
